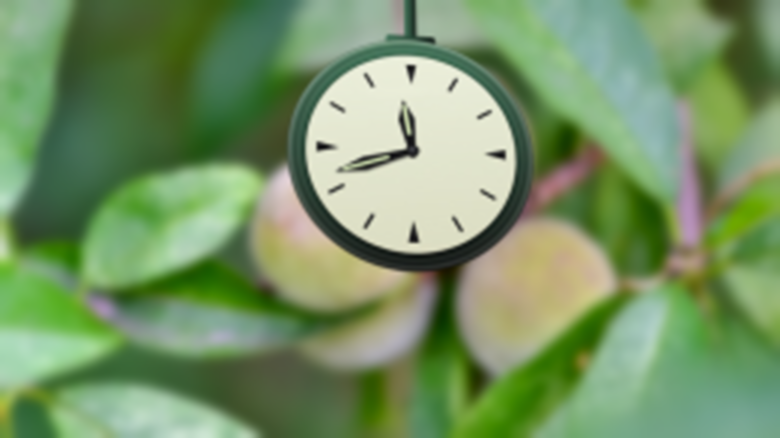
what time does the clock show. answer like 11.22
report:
11.42
